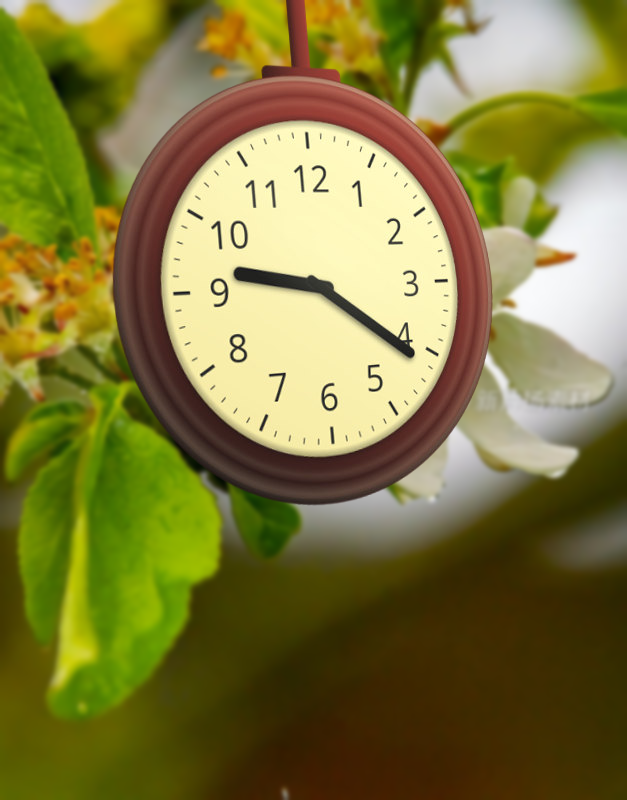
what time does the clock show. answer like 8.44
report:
9.21
